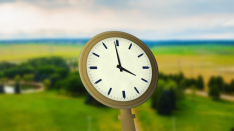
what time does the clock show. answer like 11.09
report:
3.59
